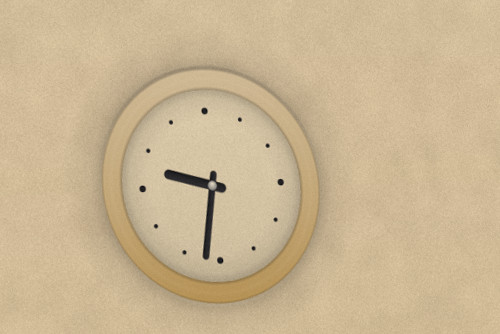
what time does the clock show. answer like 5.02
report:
9.32
